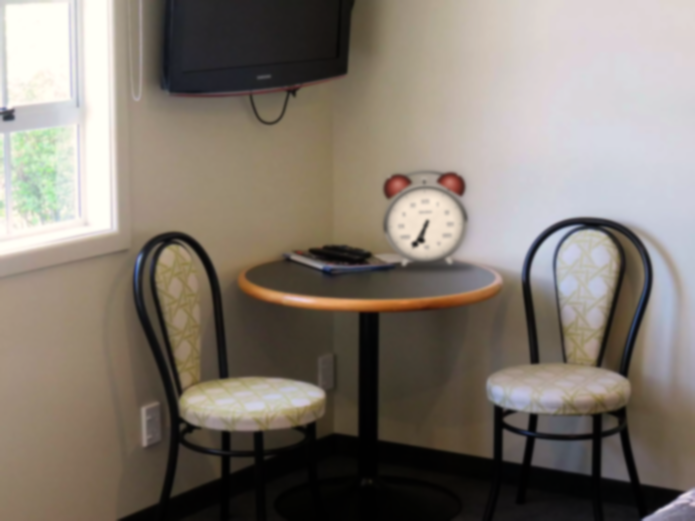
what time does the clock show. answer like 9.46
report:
6.35
